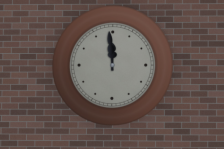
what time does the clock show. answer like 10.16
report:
11.59
